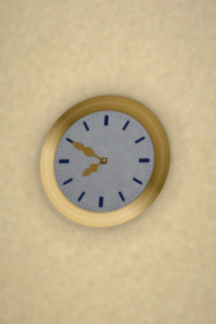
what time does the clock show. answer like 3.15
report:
7.50
